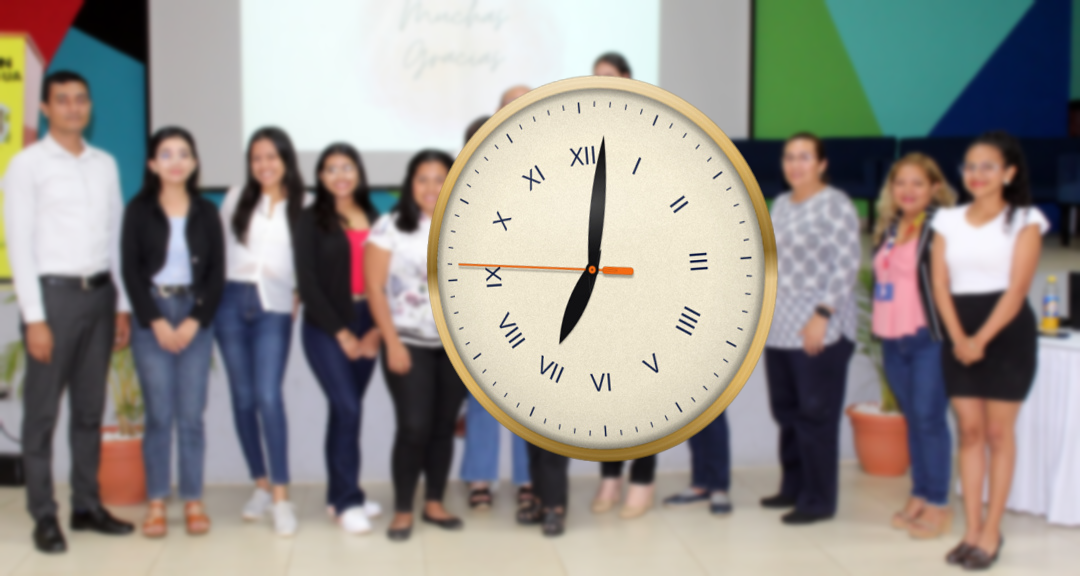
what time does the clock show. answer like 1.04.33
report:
7.01.46
